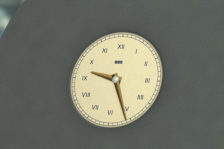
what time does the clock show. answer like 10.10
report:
9.26
